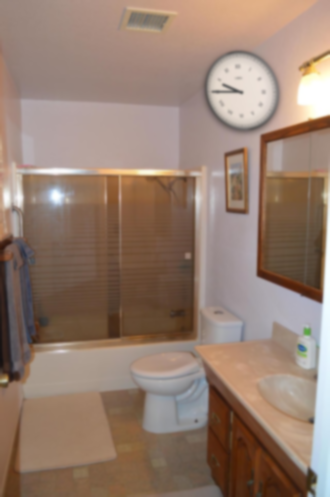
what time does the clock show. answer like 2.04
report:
9.45
